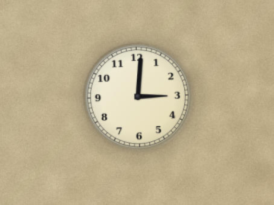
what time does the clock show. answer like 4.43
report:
3.01
